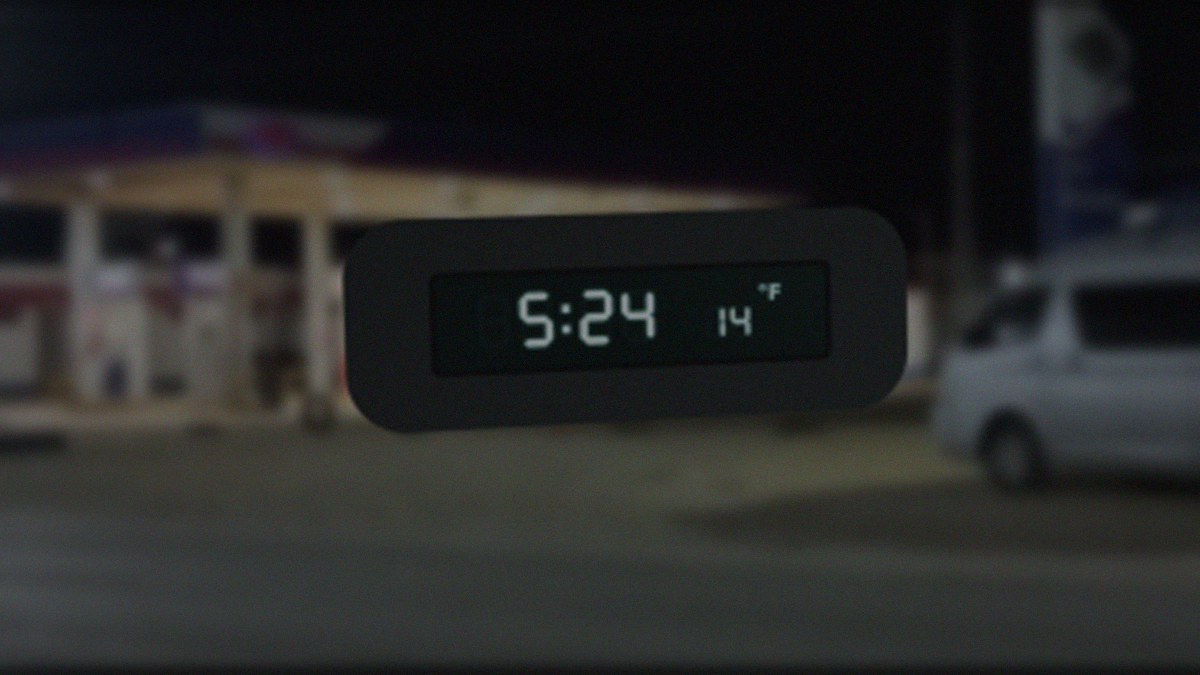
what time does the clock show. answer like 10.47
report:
5.24
